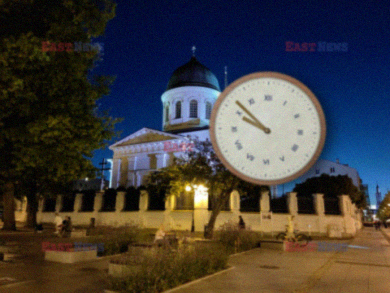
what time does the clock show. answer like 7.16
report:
9.52
